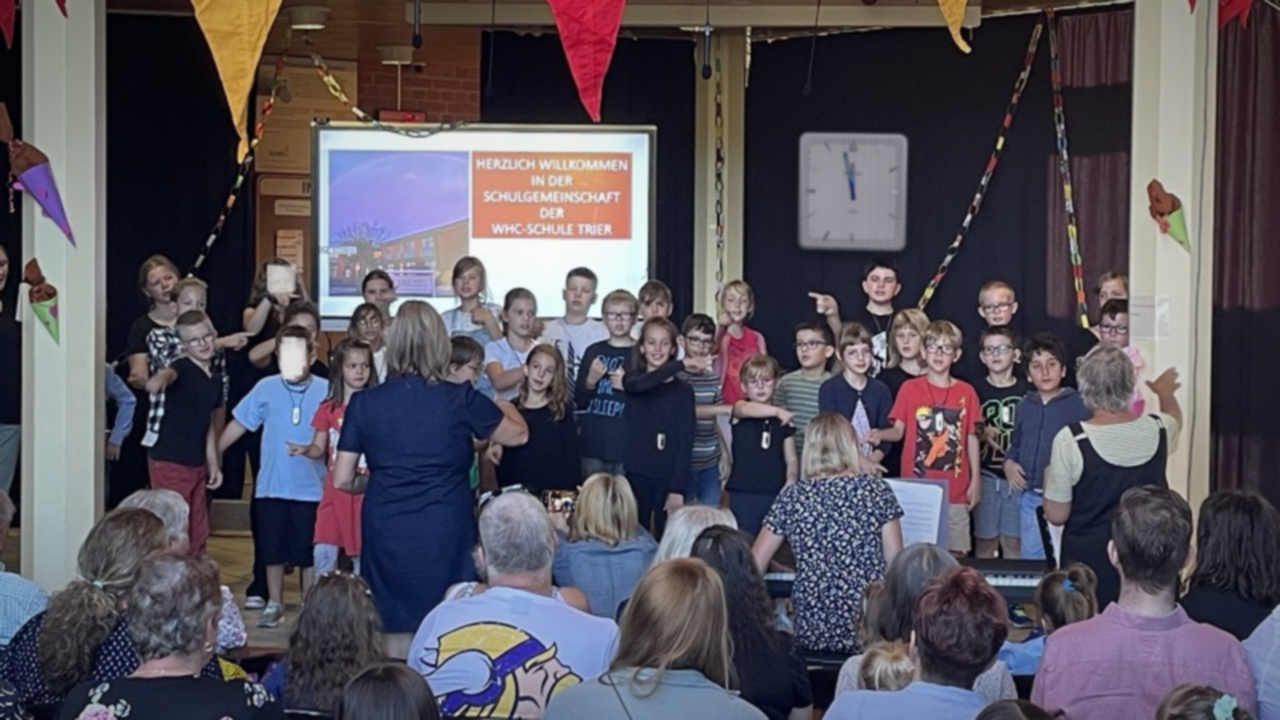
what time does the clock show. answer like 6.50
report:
11.58
